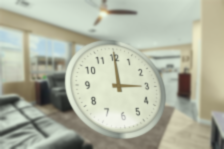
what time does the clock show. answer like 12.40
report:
3.00
